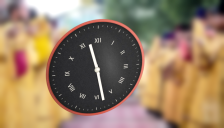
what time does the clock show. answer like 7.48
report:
11.28
